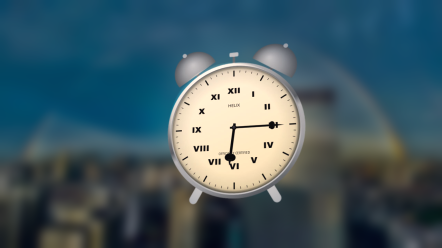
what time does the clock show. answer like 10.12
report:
6.15
